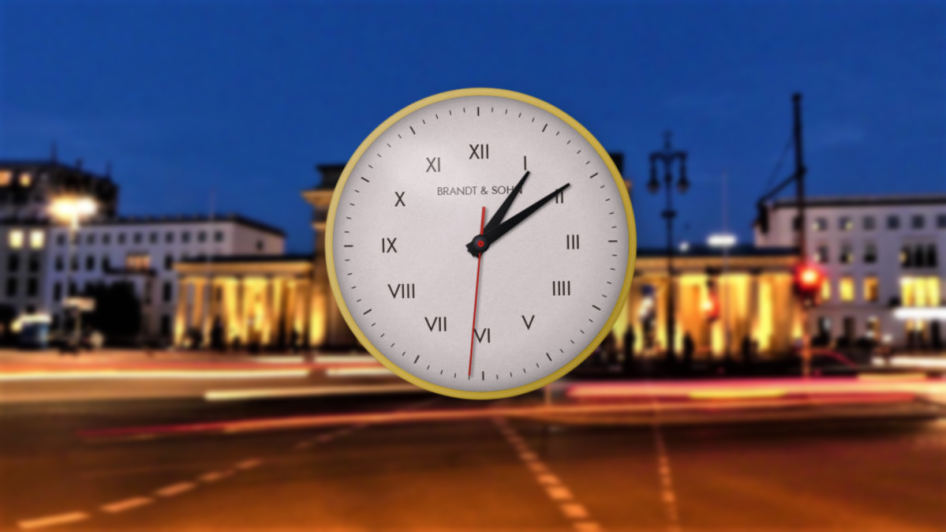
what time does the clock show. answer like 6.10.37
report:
1.09.31
